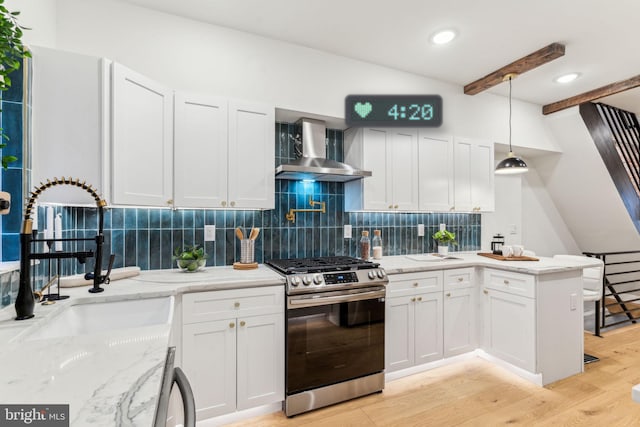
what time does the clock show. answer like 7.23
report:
4.20
